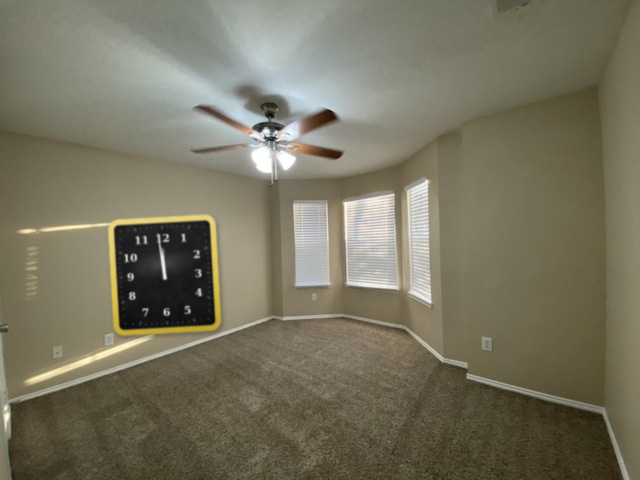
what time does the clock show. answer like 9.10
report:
11.59
